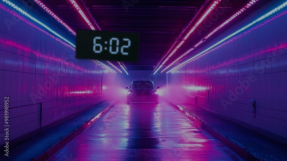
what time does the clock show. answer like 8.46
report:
6.02
